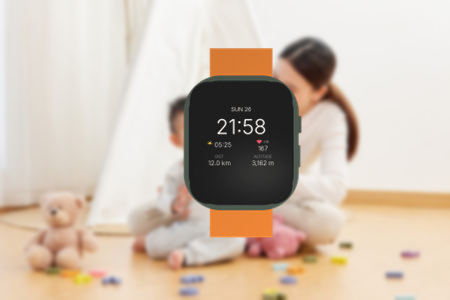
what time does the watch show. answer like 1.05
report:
21.58
